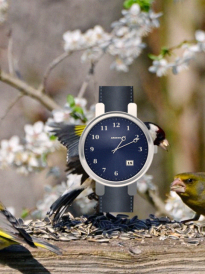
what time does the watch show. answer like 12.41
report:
1.11
